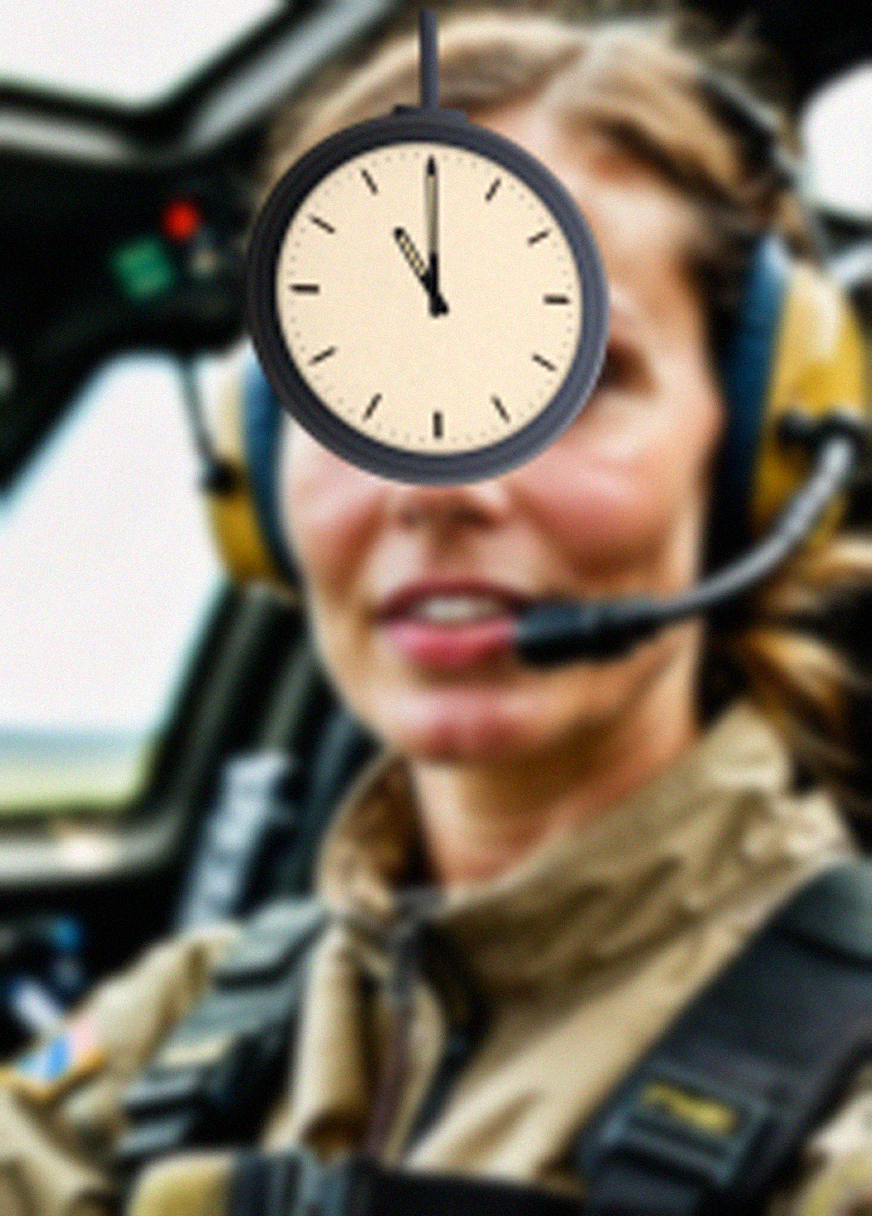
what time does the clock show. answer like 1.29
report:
11.00
